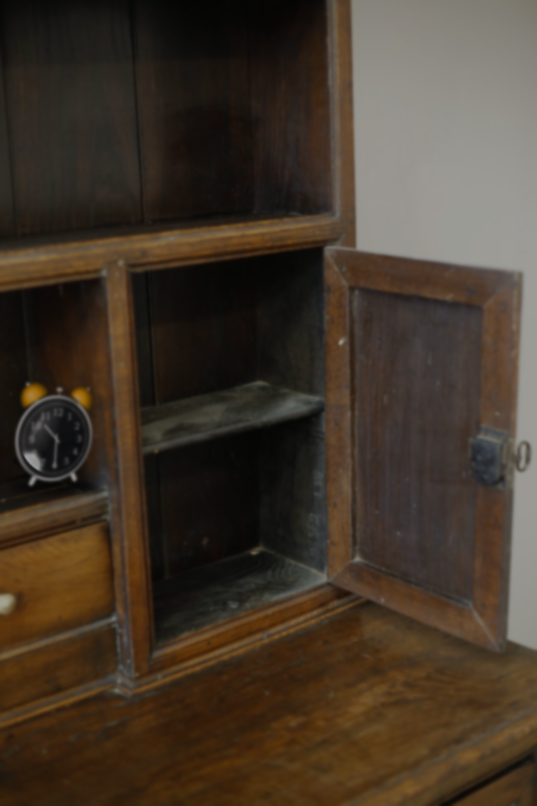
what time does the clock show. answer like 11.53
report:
10.30
